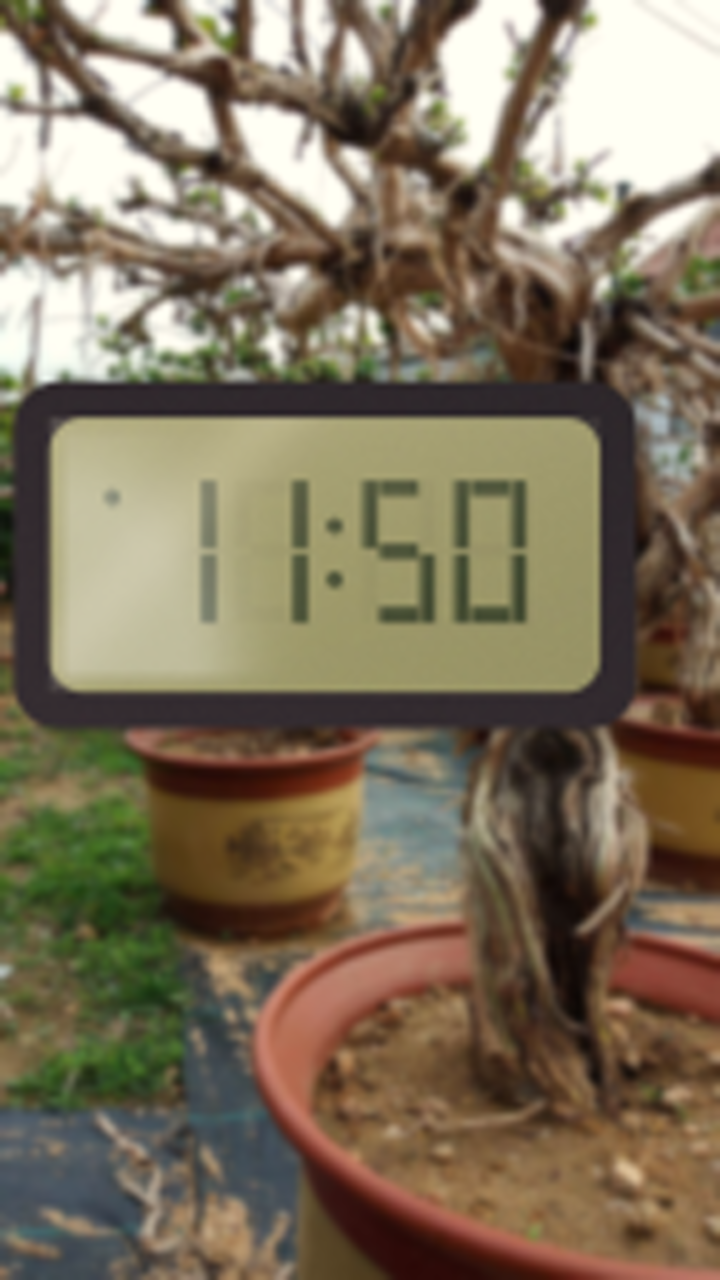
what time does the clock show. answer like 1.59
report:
11.50
